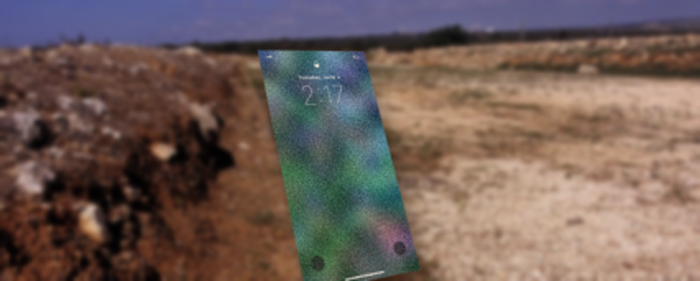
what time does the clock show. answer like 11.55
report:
2.17
